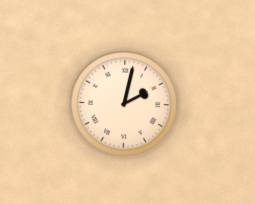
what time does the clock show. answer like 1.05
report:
2.02
